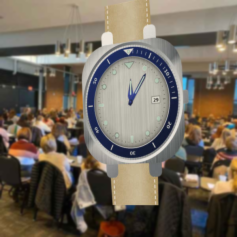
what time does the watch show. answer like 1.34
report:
12.06
